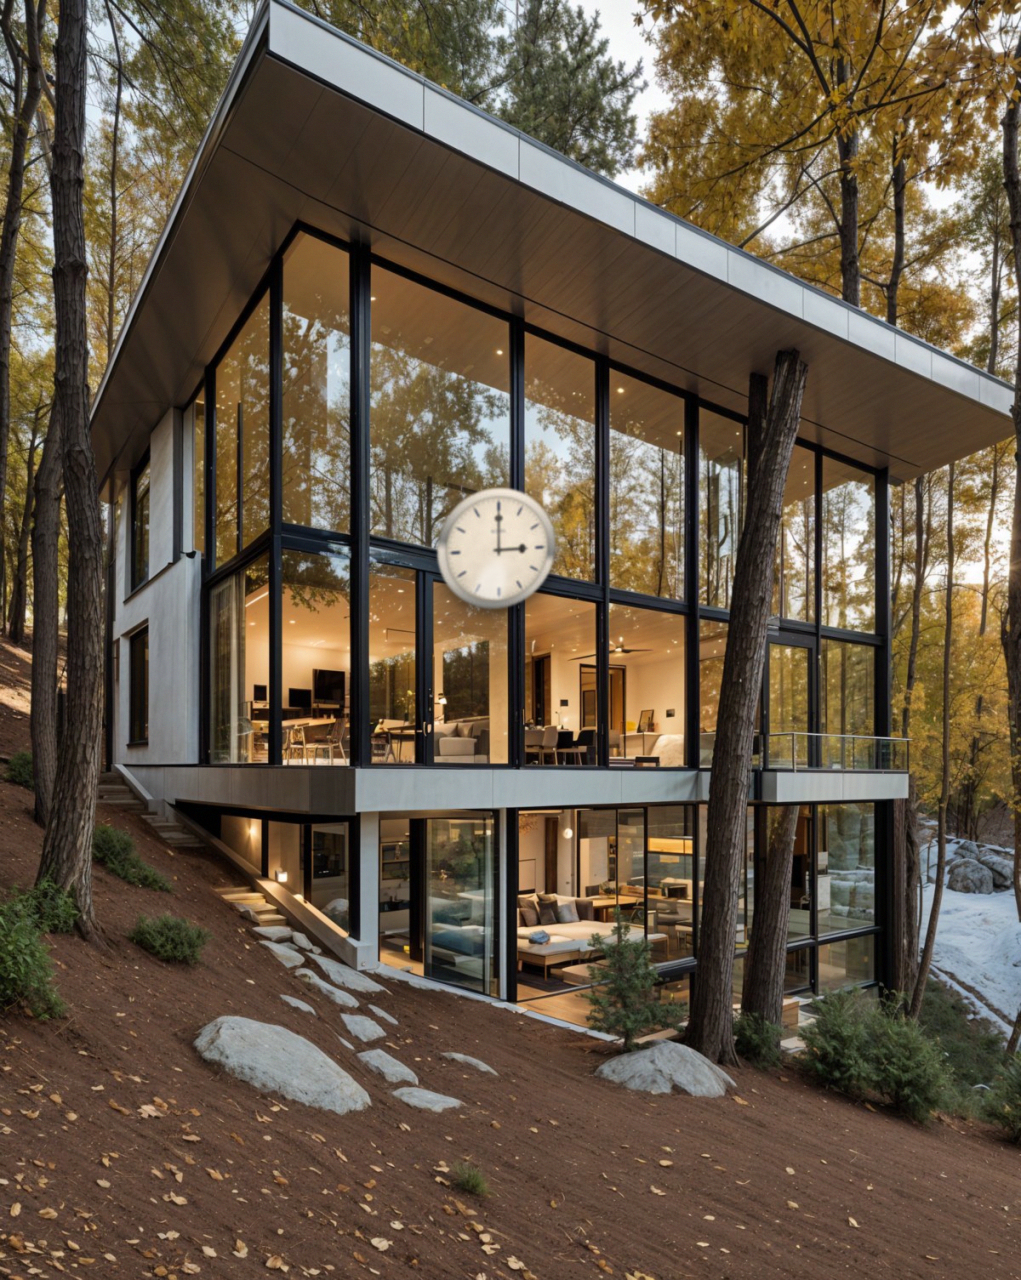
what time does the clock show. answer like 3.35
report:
3.00
